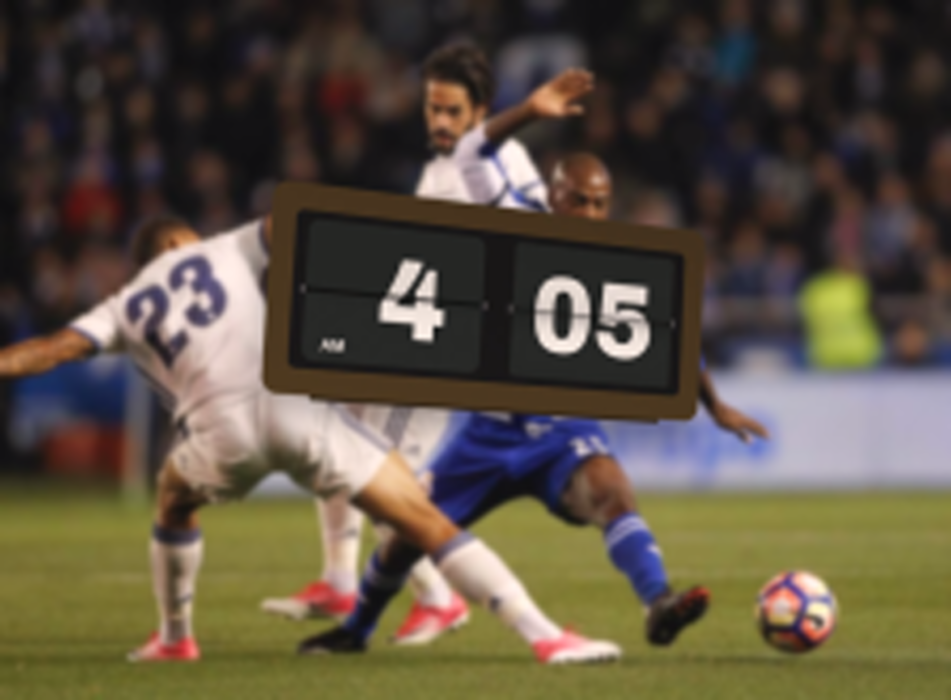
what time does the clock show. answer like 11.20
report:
4.05
